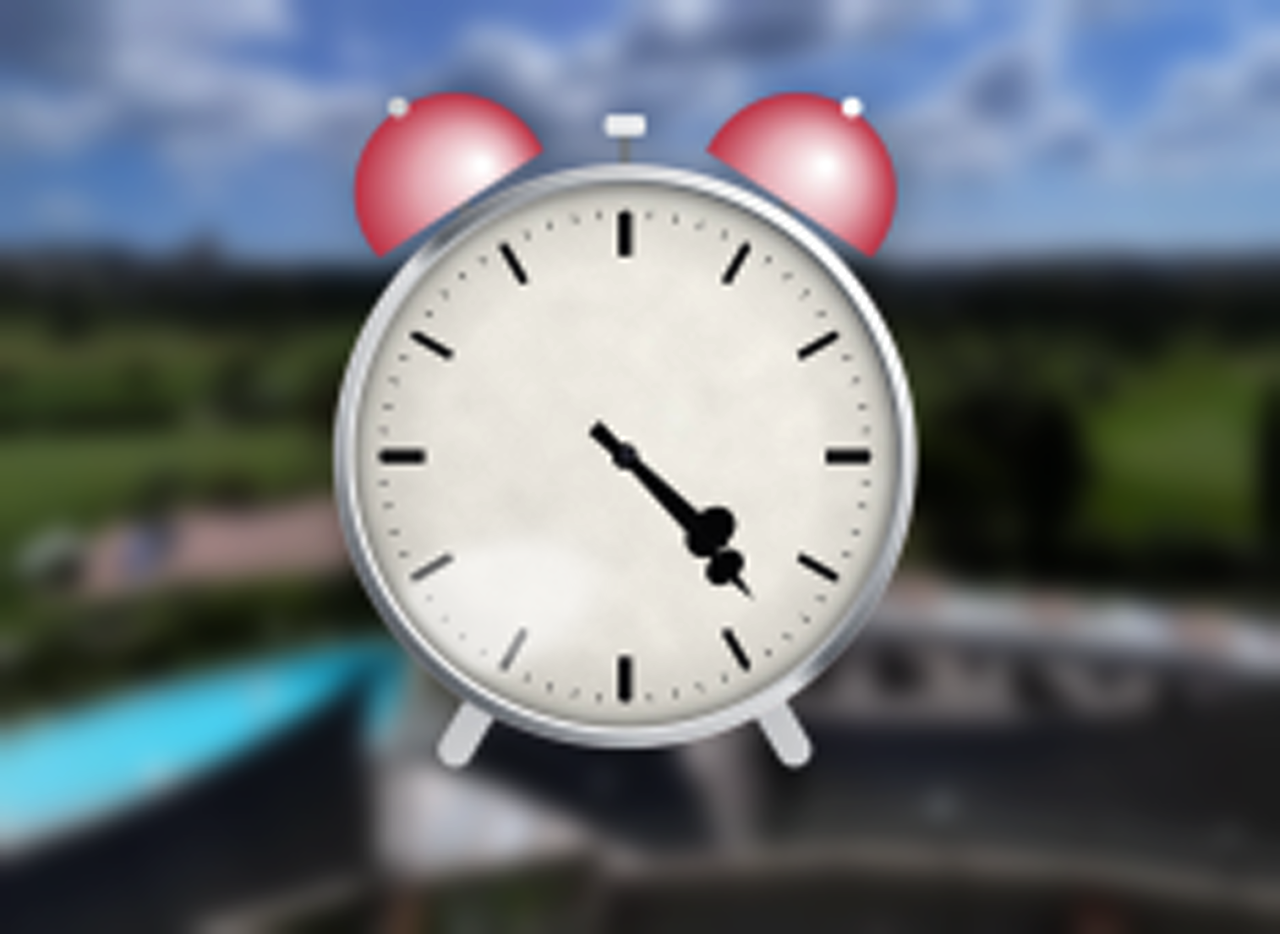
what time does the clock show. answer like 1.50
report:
4.23
